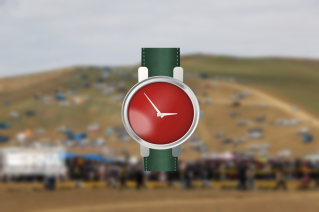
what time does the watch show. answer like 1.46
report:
2.54
